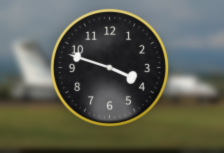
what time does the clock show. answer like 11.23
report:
3.48
